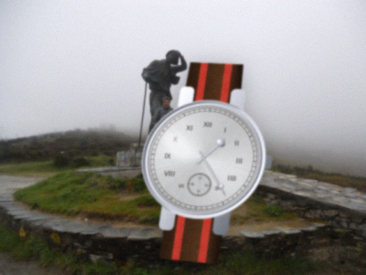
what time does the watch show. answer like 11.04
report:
1.24
